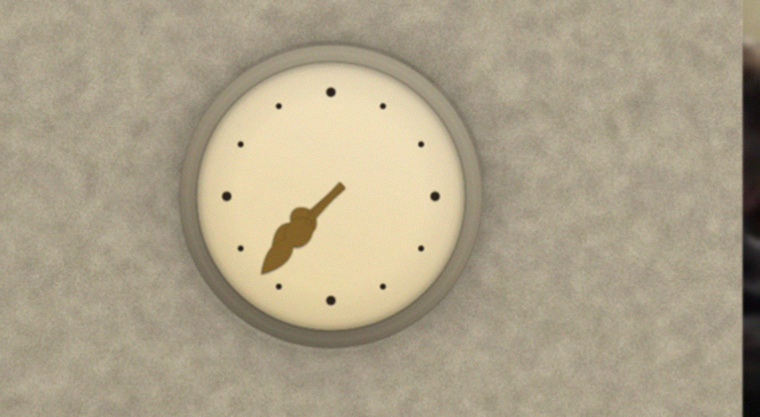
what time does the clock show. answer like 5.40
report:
7.37
